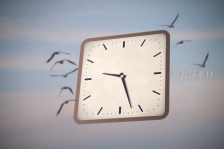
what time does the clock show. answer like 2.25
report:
9.27
